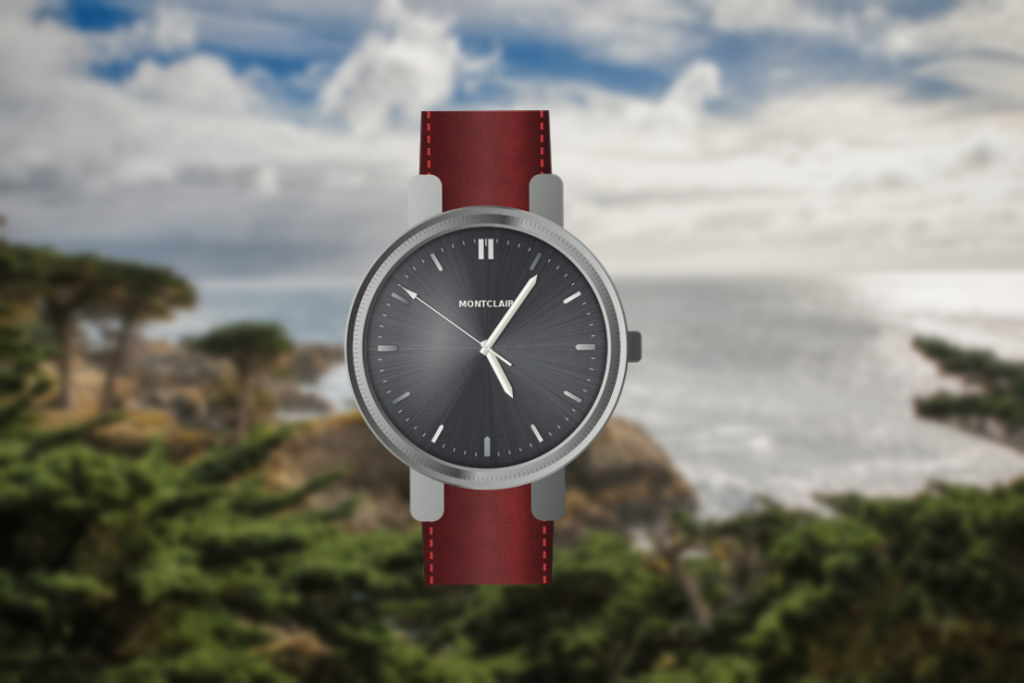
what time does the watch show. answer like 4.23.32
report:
5.05.51
